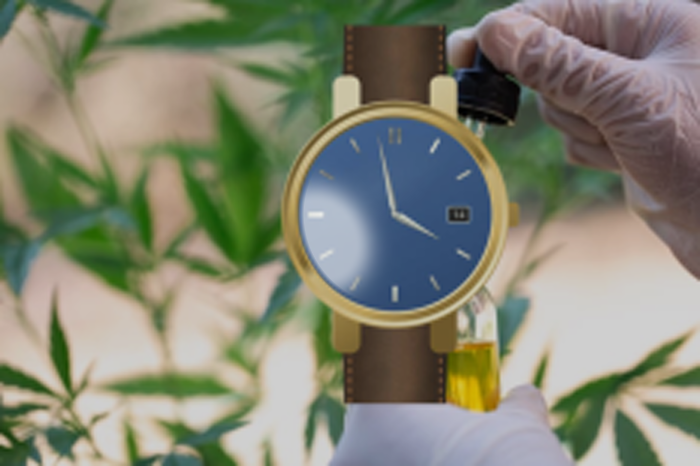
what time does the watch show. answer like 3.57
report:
3.58
